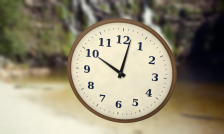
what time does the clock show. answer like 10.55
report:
10.02
